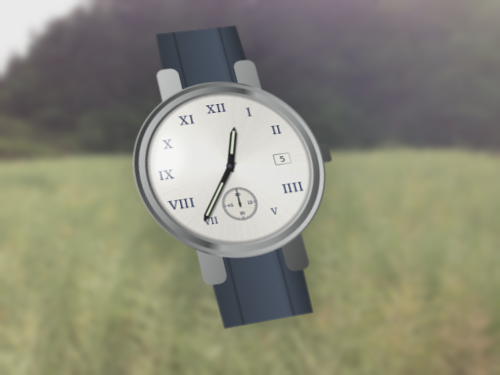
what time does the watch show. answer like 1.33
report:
12.36
